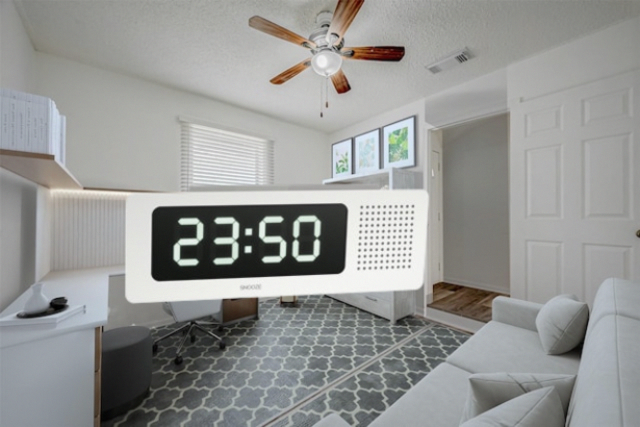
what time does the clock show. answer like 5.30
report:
23.50
